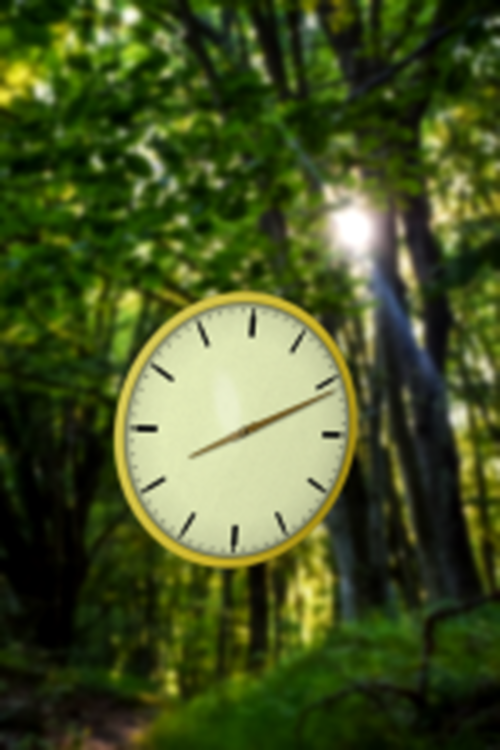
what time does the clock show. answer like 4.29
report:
8.11
